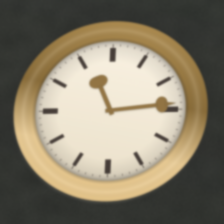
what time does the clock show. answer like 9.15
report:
11.14
